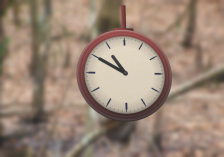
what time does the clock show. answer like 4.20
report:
10.50
